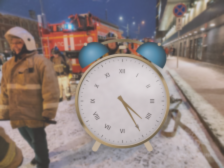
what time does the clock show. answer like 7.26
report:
4.25
